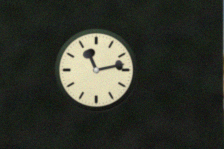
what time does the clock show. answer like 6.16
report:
11.13
